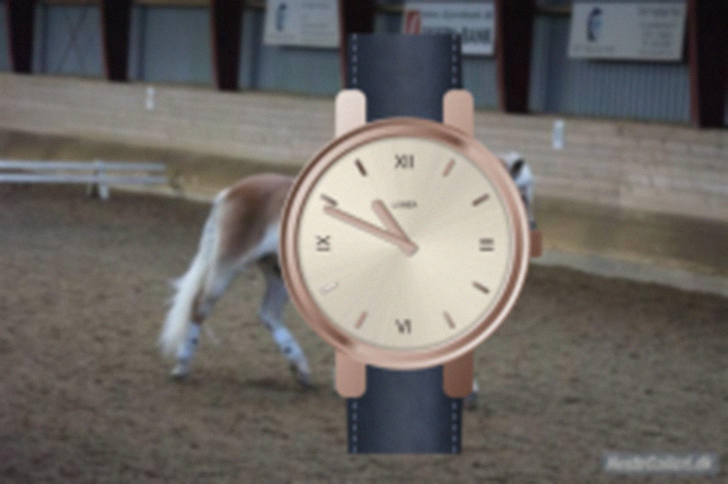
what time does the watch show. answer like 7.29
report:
10.49
